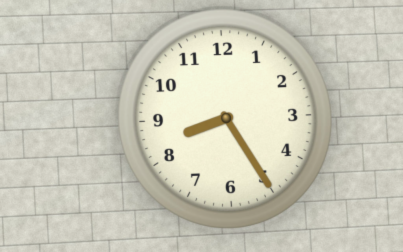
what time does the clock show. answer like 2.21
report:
8.25
